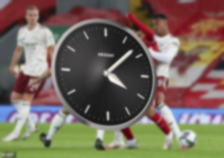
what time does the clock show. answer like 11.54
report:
4.08
